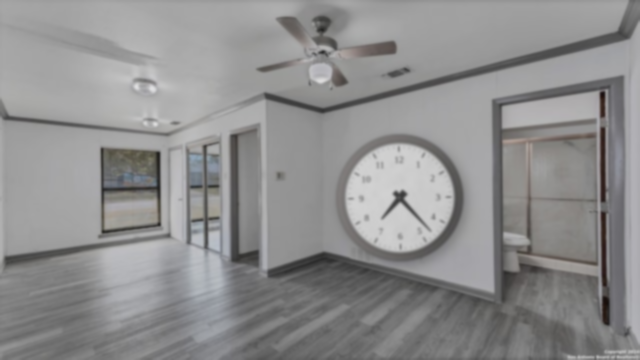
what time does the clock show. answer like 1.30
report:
7.23
